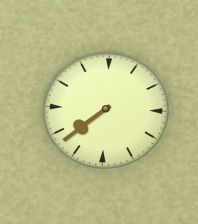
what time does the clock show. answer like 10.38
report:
7.38
